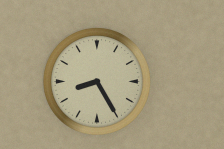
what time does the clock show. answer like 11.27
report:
8.25
